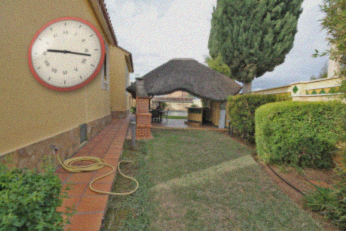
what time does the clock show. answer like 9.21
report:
9.17
